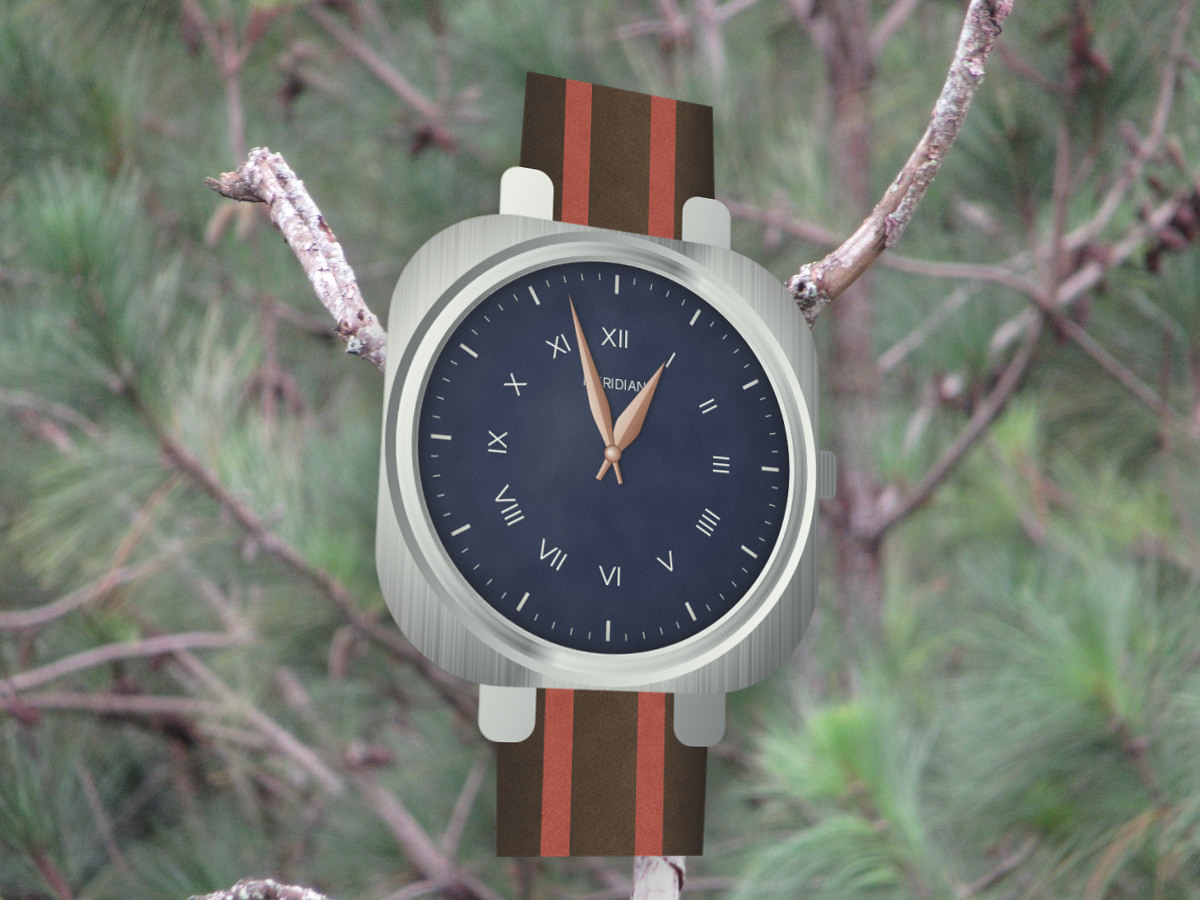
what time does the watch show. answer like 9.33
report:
12.57
